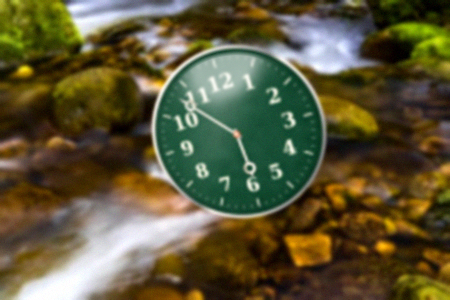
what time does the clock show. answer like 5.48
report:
5.53
